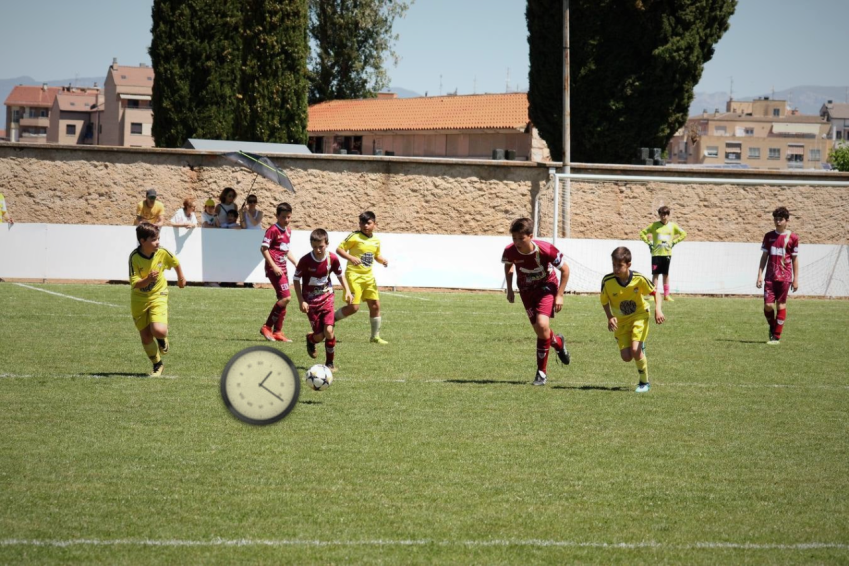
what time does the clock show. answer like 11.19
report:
1.21
